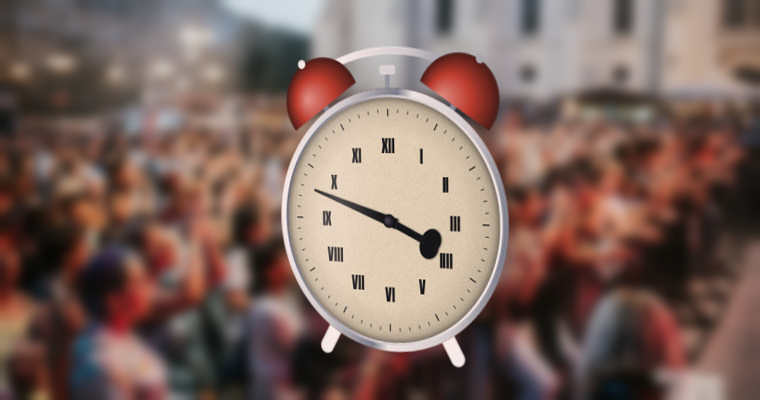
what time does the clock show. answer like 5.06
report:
3.48
